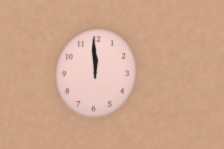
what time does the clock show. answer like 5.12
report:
11.59
